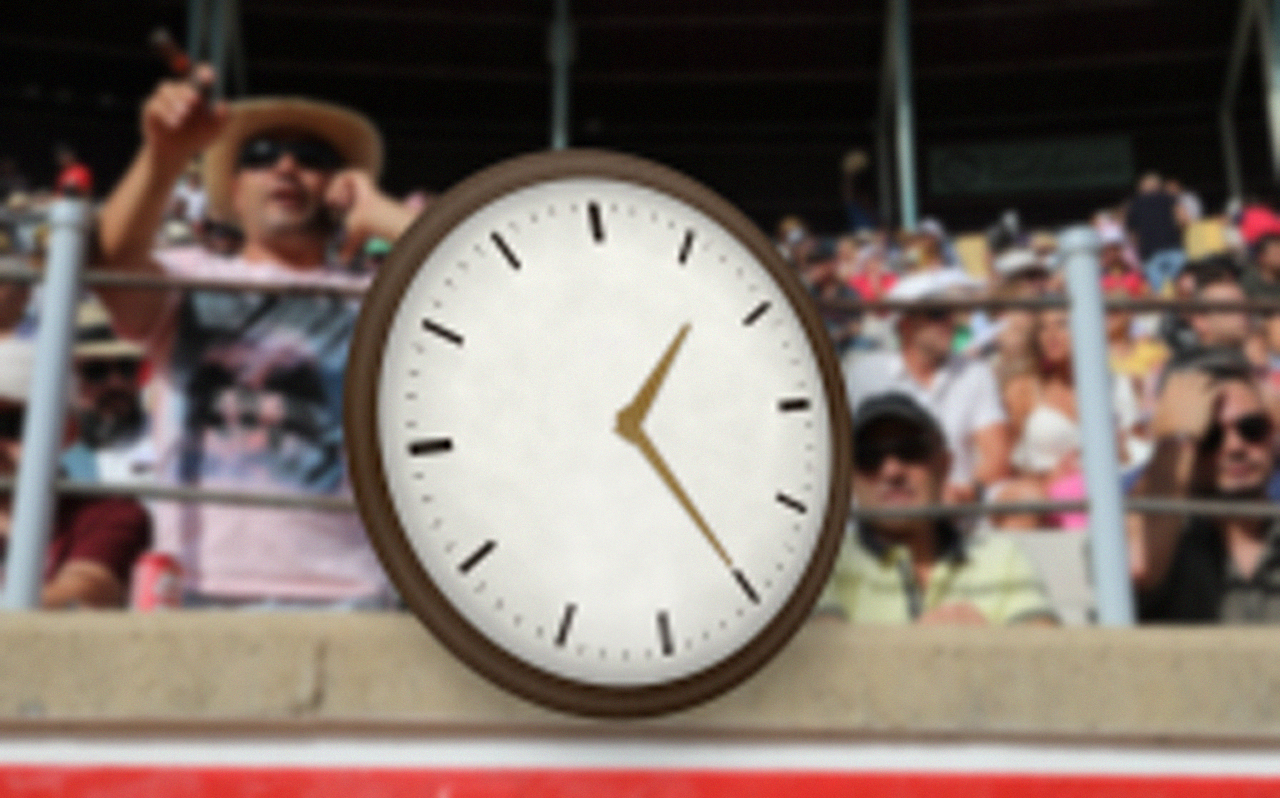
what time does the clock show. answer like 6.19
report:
1.25
